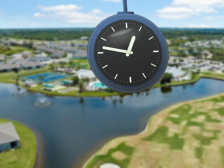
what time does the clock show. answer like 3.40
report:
12.47
